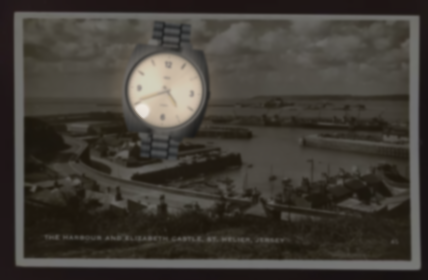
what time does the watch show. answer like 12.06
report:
4.41
